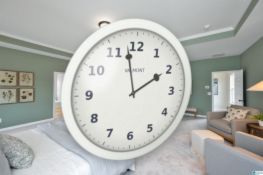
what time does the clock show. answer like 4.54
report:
1.58
